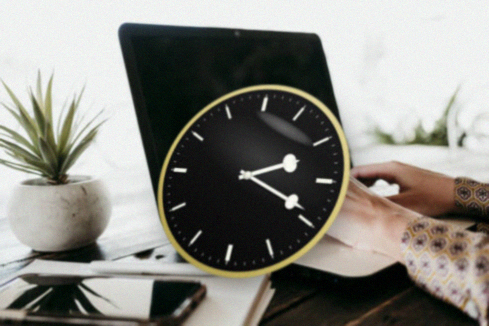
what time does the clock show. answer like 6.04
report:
2.19
